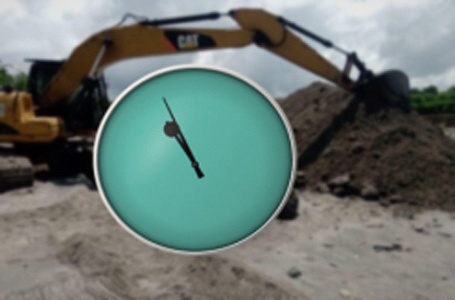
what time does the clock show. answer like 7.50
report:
10.56
